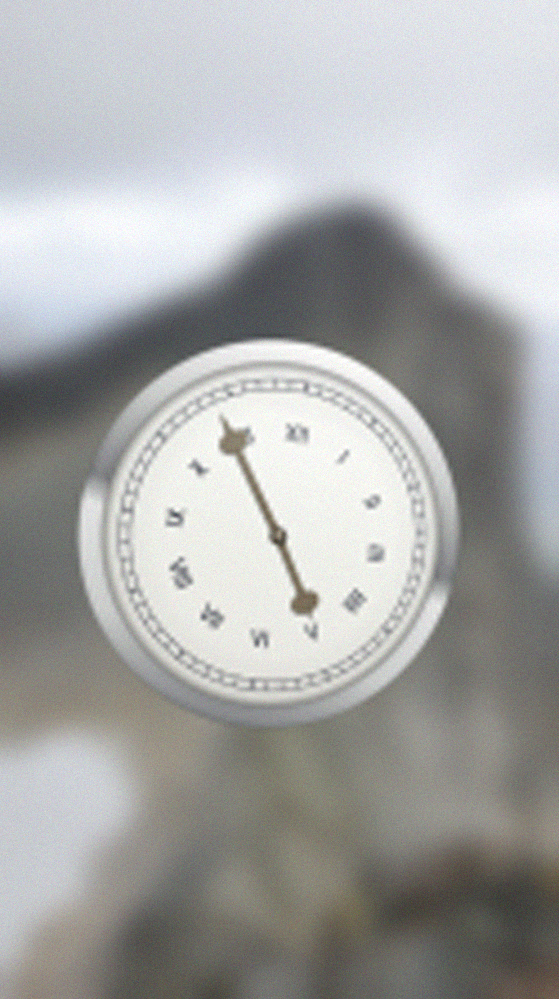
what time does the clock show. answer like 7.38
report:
4.54
